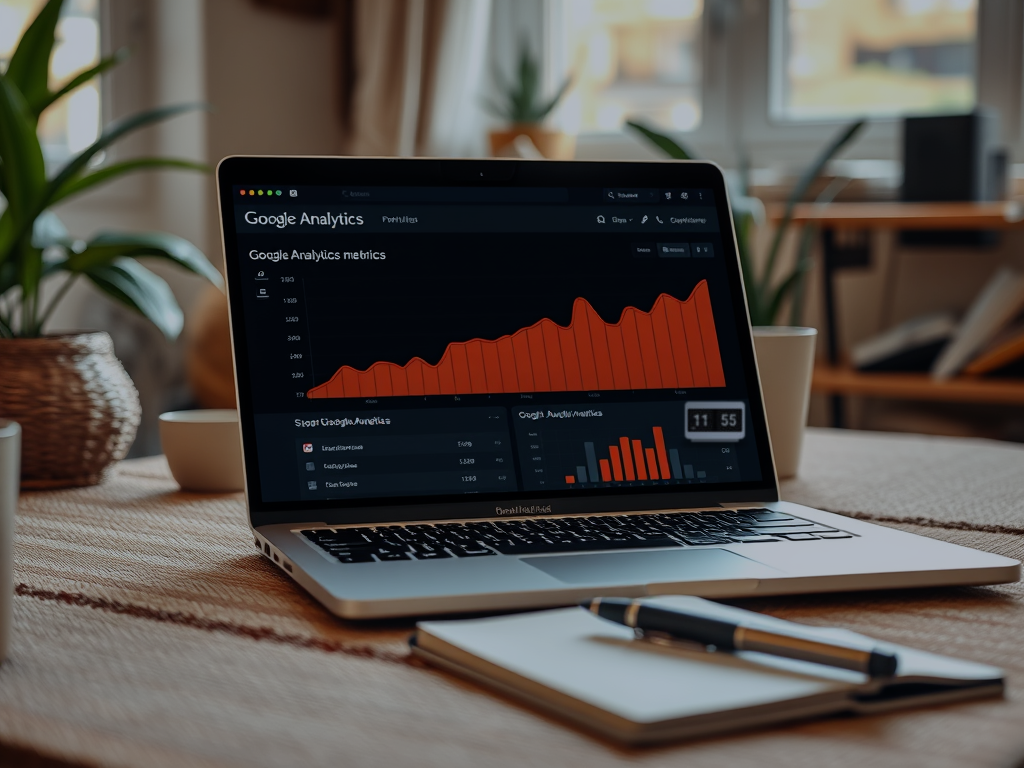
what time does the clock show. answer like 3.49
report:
11.55
